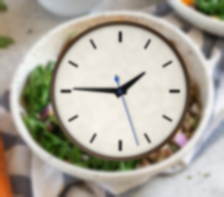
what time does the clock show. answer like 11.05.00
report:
1.45.27
